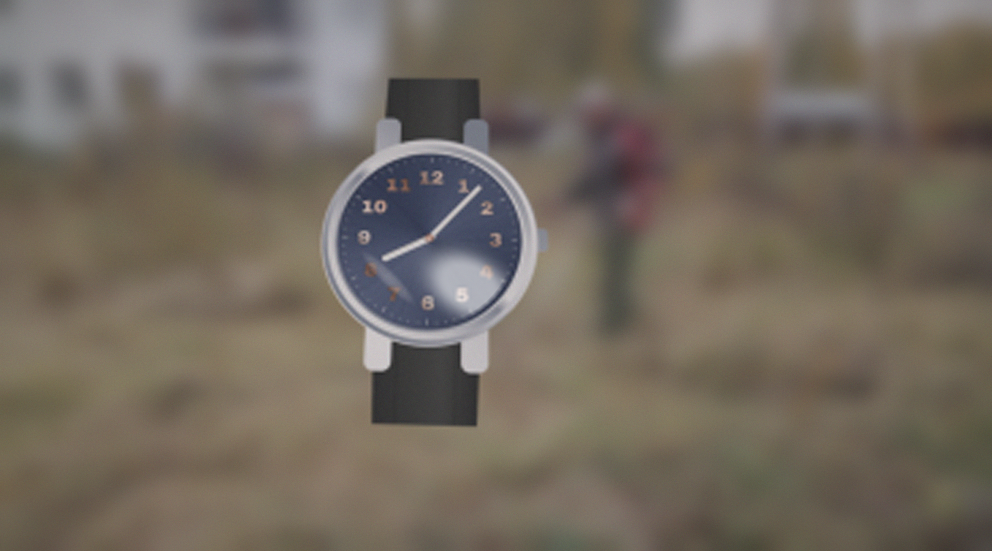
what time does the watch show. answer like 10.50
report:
8.07
